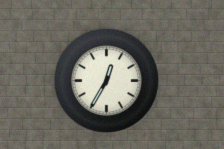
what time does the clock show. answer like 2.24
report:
12.35
